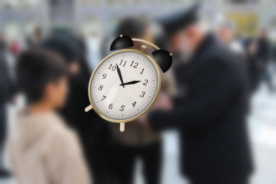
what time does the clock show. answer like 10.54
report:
1.52
